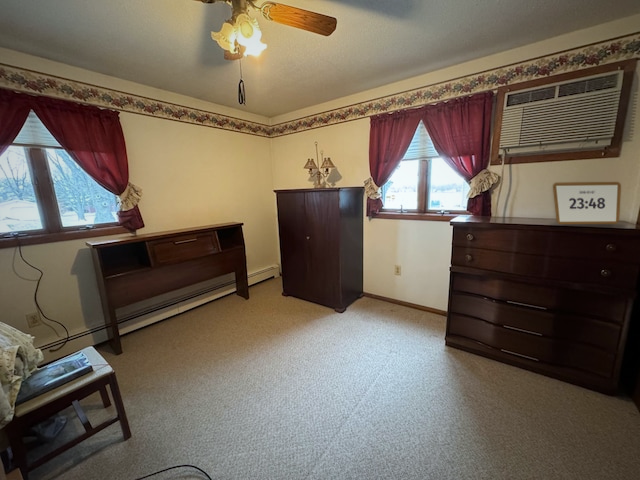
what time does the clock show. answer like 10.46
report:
23.48
